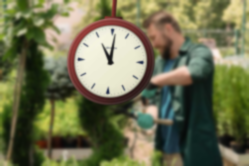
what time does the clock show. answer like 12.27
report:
11.01
